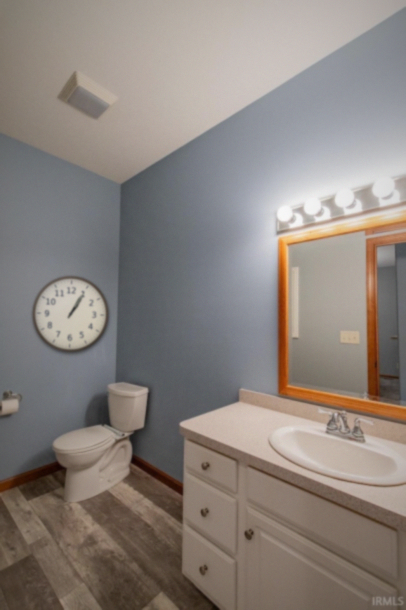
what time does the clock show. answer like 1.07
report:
1.05
